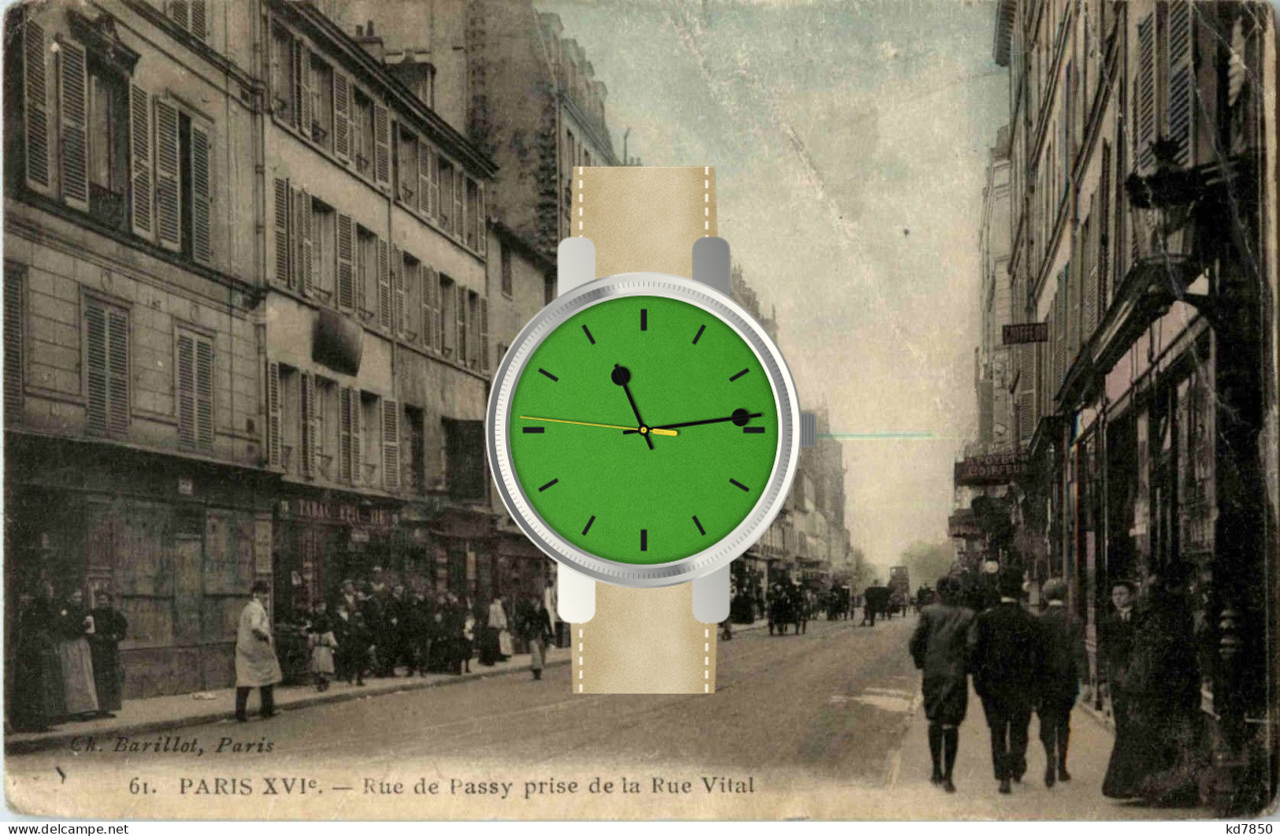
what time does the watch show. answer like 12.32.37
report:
11.13.46
